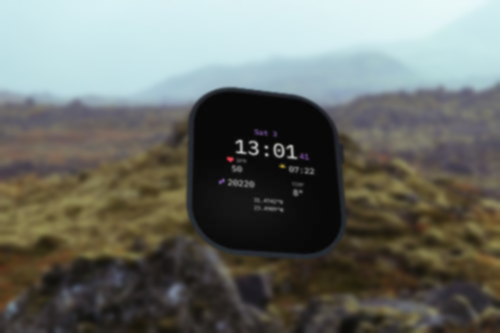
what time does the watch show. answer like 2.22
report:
13.01
